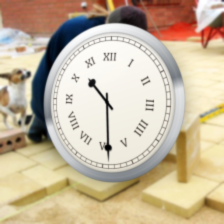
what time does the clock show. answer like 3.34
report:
10.29
